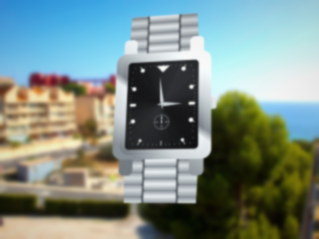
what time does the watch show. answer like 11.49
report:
2.59
